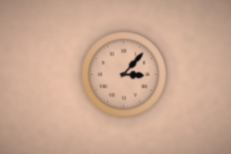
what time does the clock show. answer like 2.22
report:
3.07
